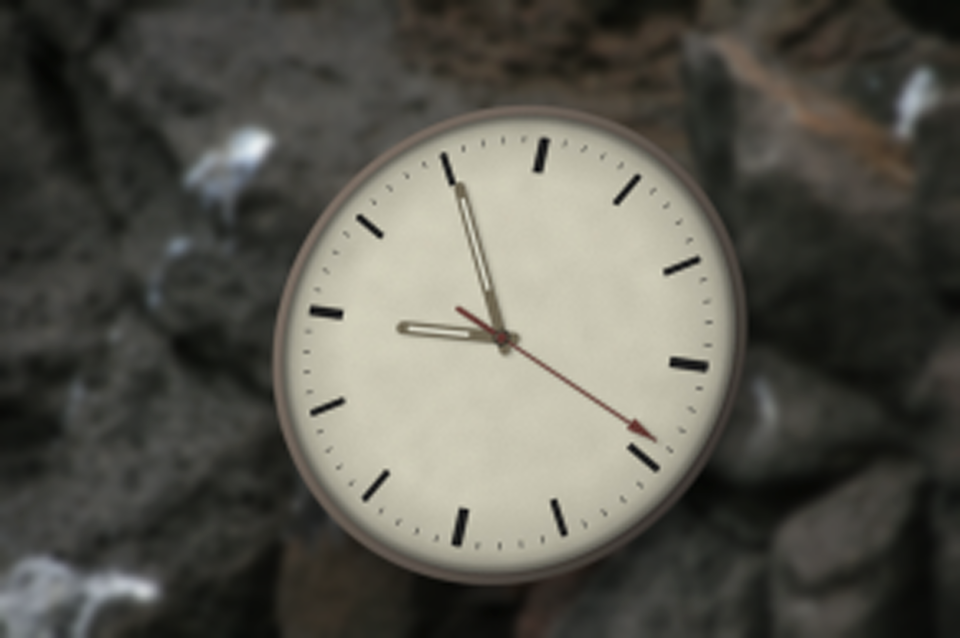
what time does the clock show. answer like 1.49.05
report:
8.55.19
